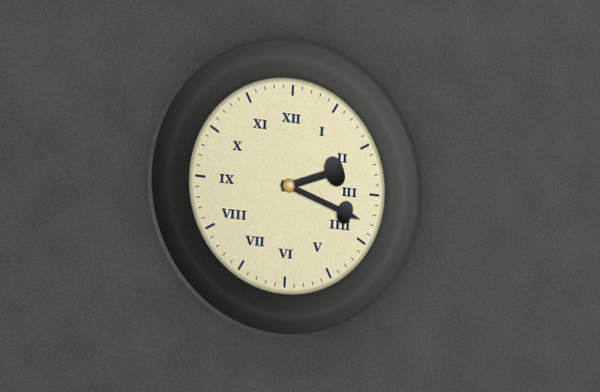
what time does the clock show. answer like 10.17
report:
2.18
